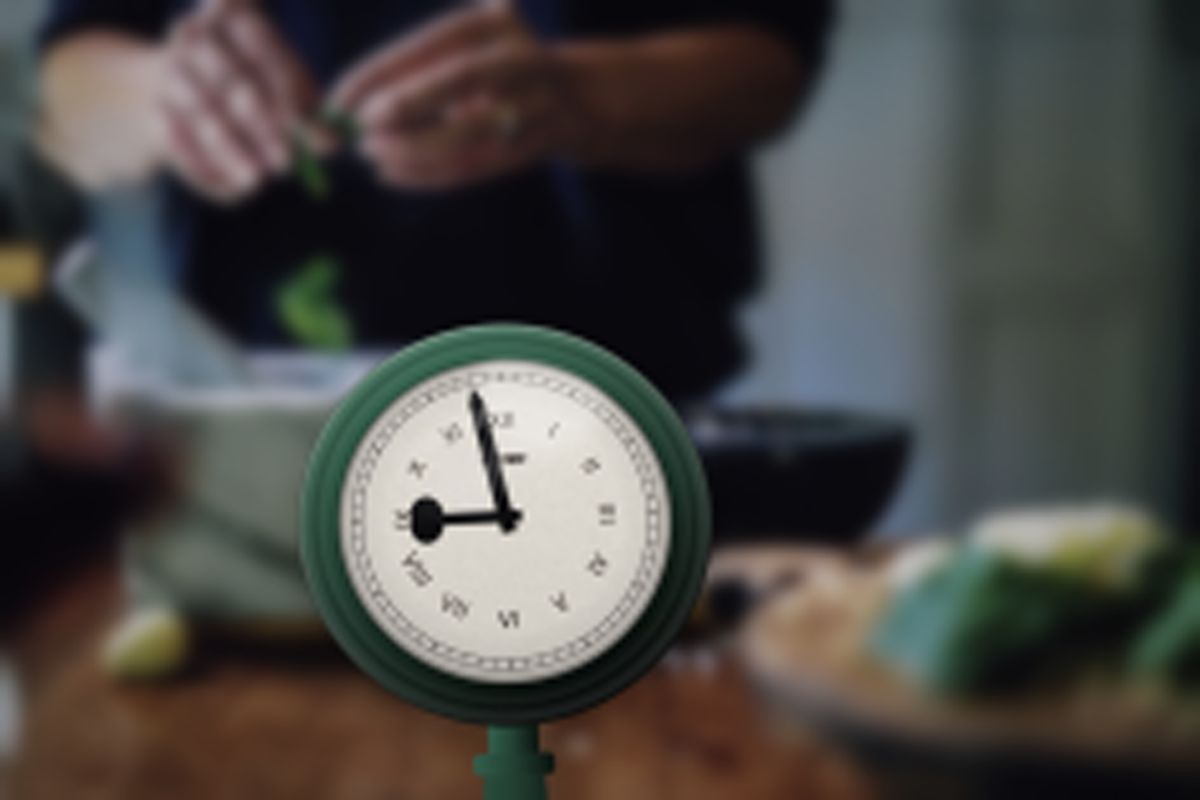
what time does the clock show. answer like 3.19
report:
8.58
